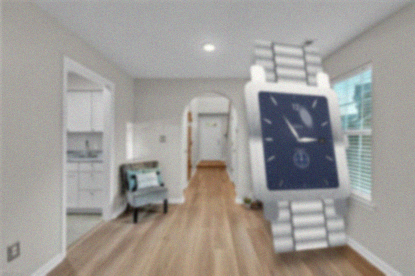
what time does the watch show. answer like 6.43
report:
2.55
